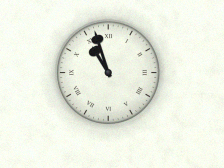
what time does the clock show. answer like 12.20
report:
10.57
